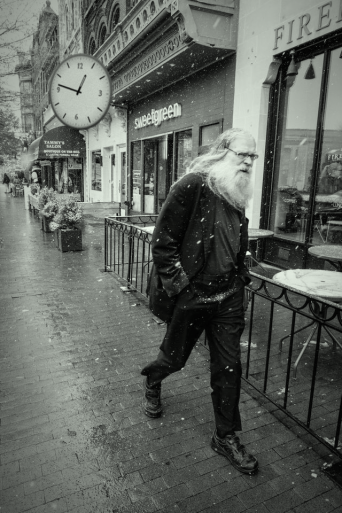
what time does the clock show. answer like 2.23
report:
12.47
